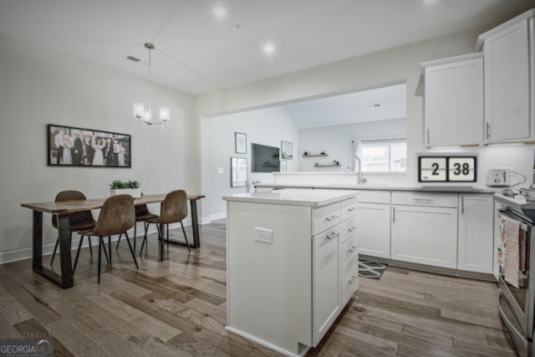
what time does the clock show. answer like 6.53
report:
2.38
